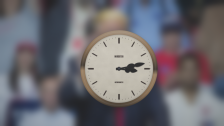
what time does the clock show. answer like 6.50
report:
3.13
